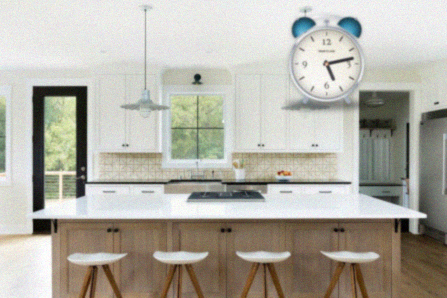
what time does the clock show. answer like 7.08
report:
5.13
